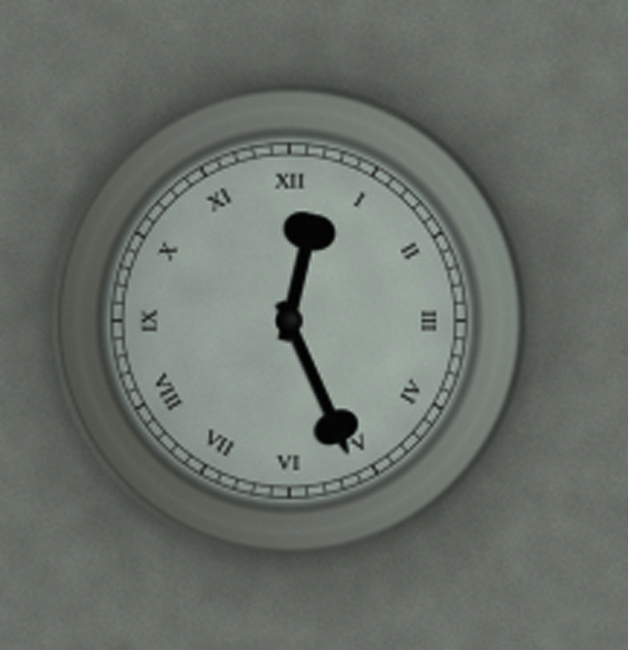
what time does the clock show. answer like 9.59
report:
12.26
